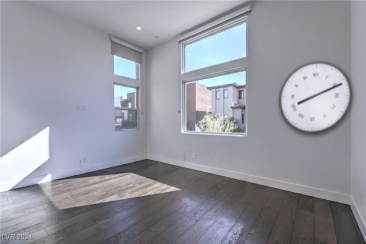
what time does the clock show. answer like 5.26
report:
8.11
